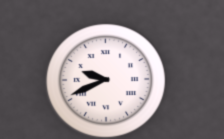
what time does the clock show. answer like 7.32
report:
9.41
